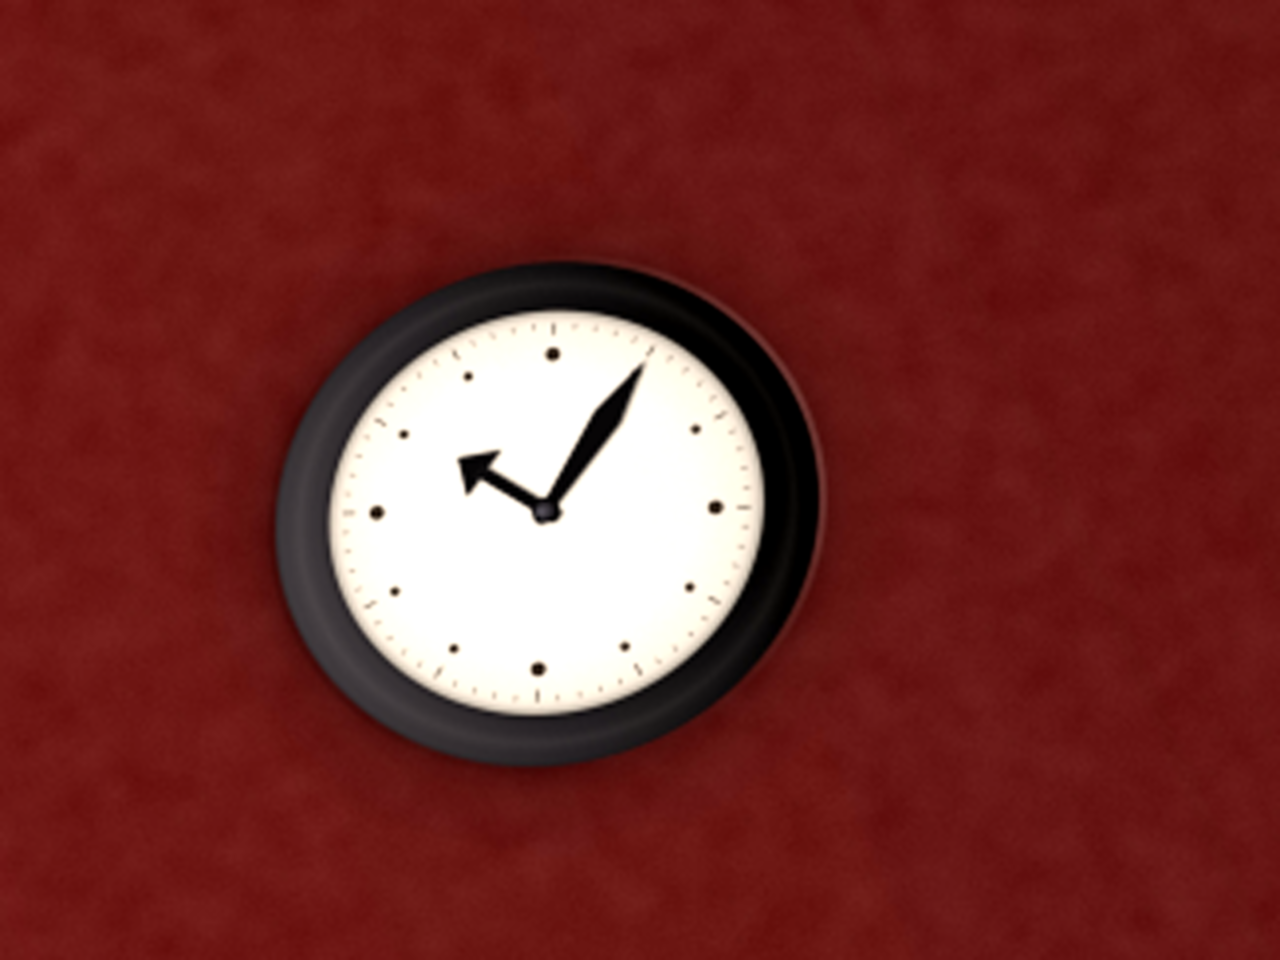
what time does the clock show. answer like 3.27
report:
10.05
